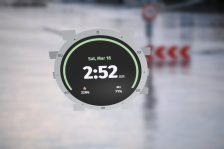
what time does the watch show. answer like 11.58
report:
2.52
